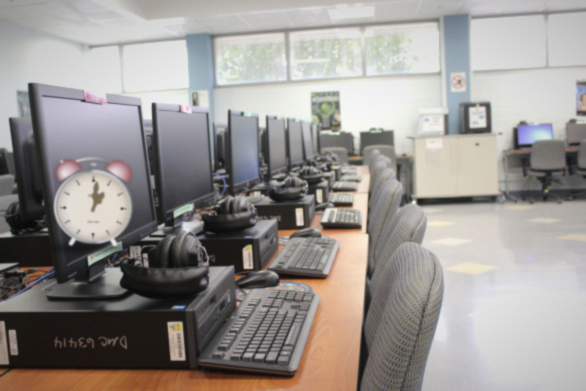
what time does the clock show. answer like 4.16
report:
1.01
